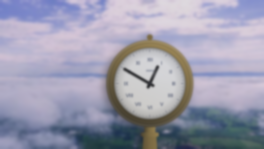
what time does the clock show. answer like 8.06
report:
12.50
